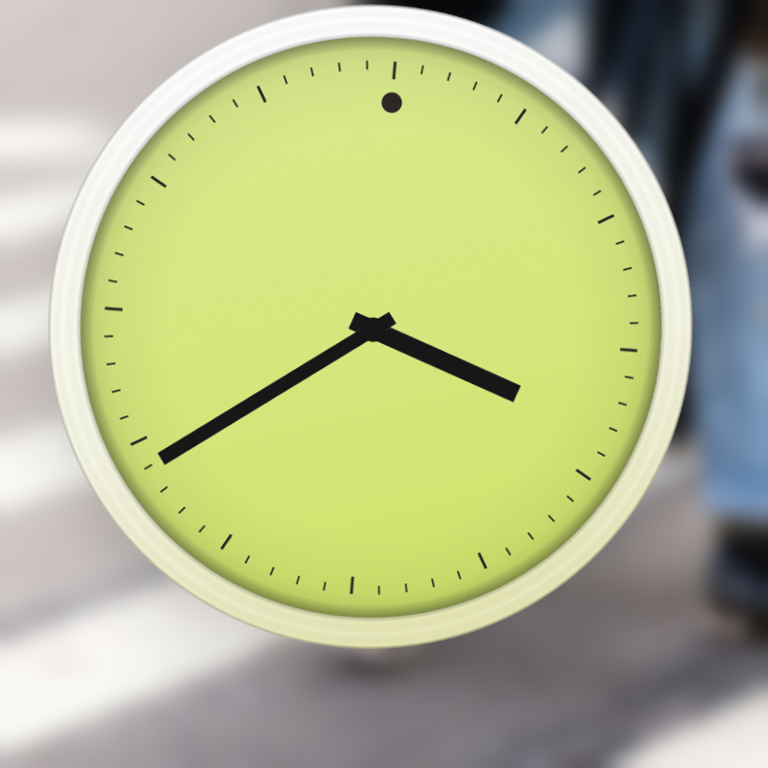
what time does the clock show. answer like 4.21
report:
3.39
